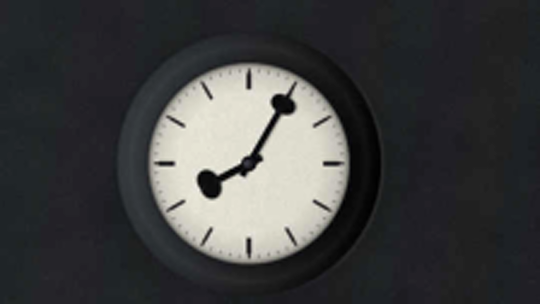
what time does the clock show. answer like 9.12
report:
8.05
